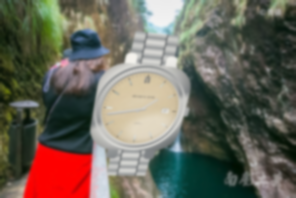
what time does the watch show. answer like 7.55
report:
1.43
